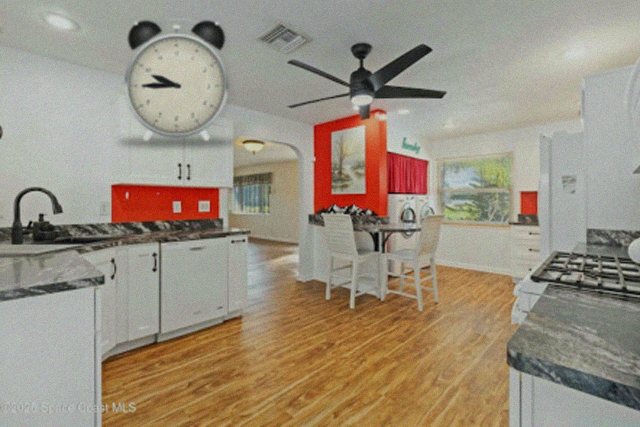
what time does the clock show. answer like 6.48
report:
9.45
